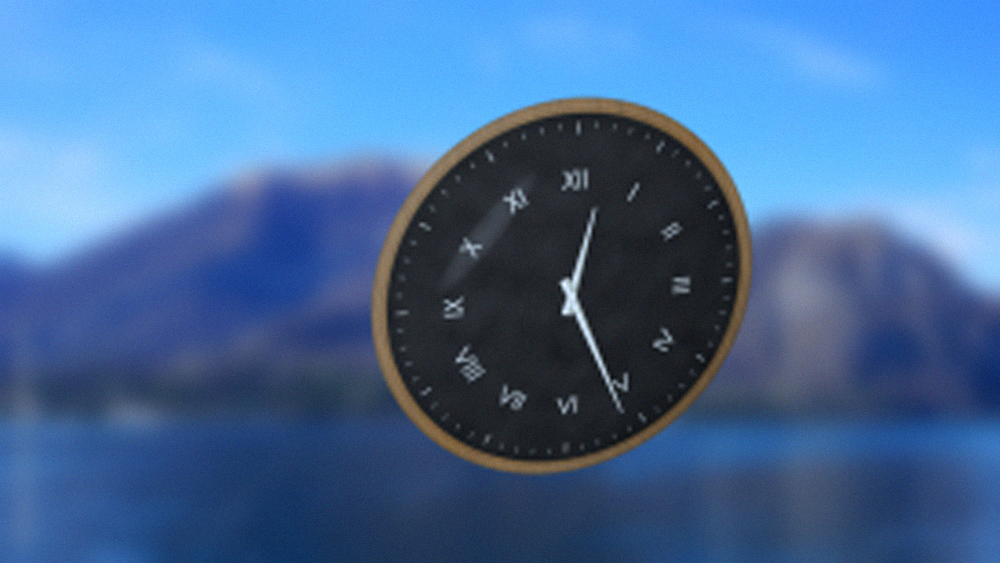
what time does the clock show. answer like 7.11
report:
12.26
